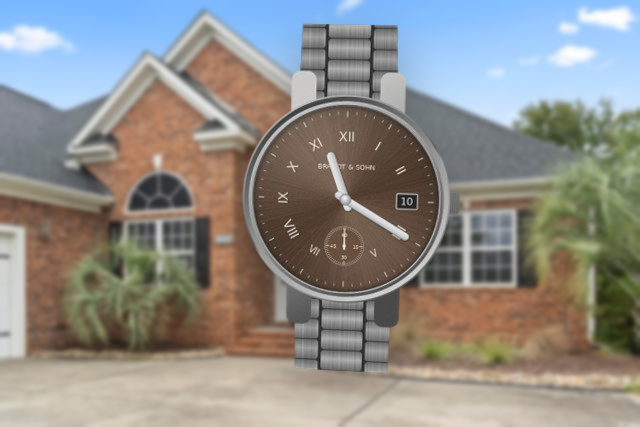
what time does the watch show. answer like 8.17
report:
11.20
